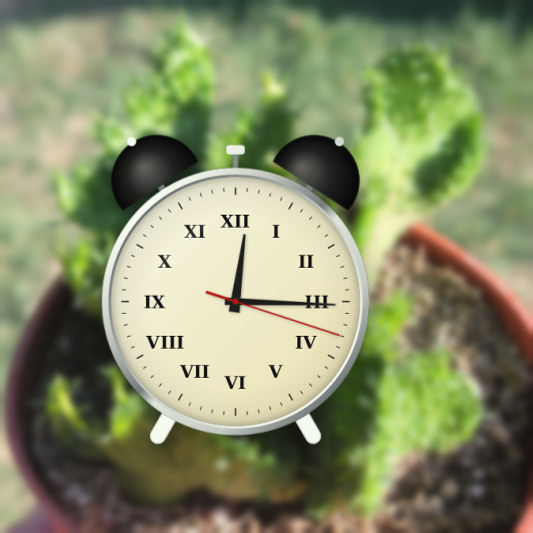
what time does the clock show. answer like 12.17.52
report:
12.15.18
